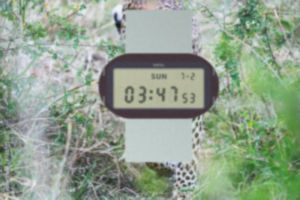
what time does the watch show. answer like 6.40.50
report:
3.47.53
